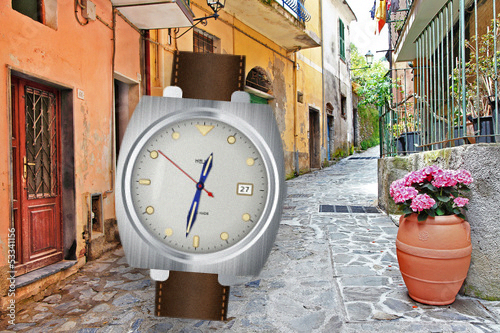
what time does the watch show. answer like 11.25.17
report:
12.31.51
